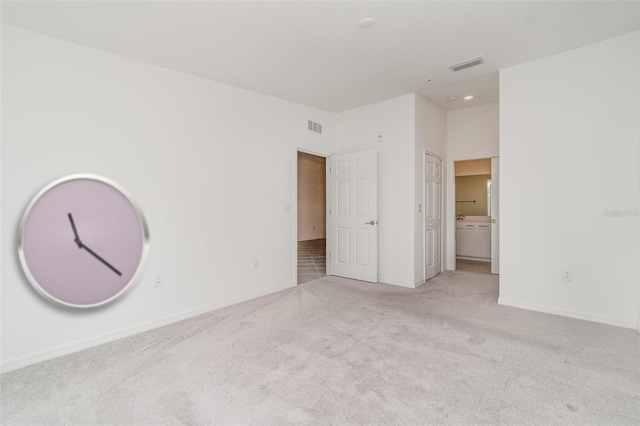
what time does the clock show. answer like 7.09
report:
11.21
